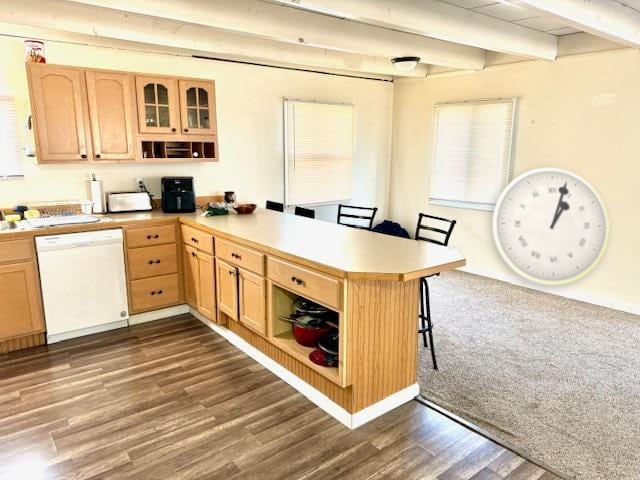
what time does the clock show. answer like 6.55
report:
1.03
